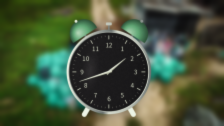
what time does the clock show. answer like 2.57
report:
1.42
